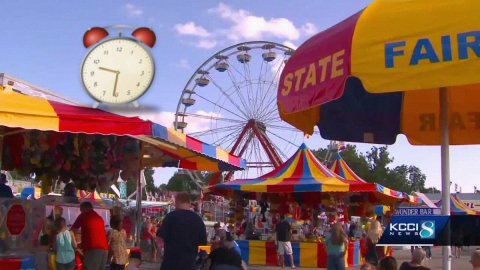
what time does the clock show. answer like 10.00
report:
9.31
